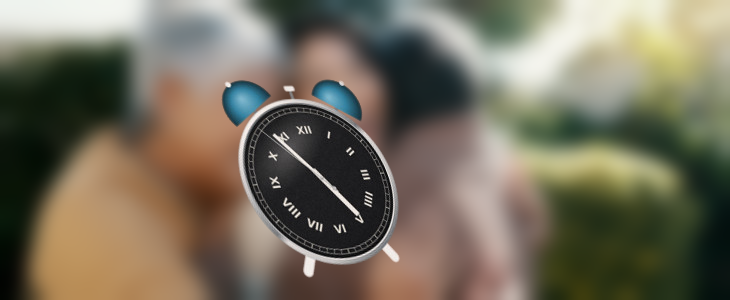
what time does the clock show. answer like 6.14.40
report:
4.53.53
